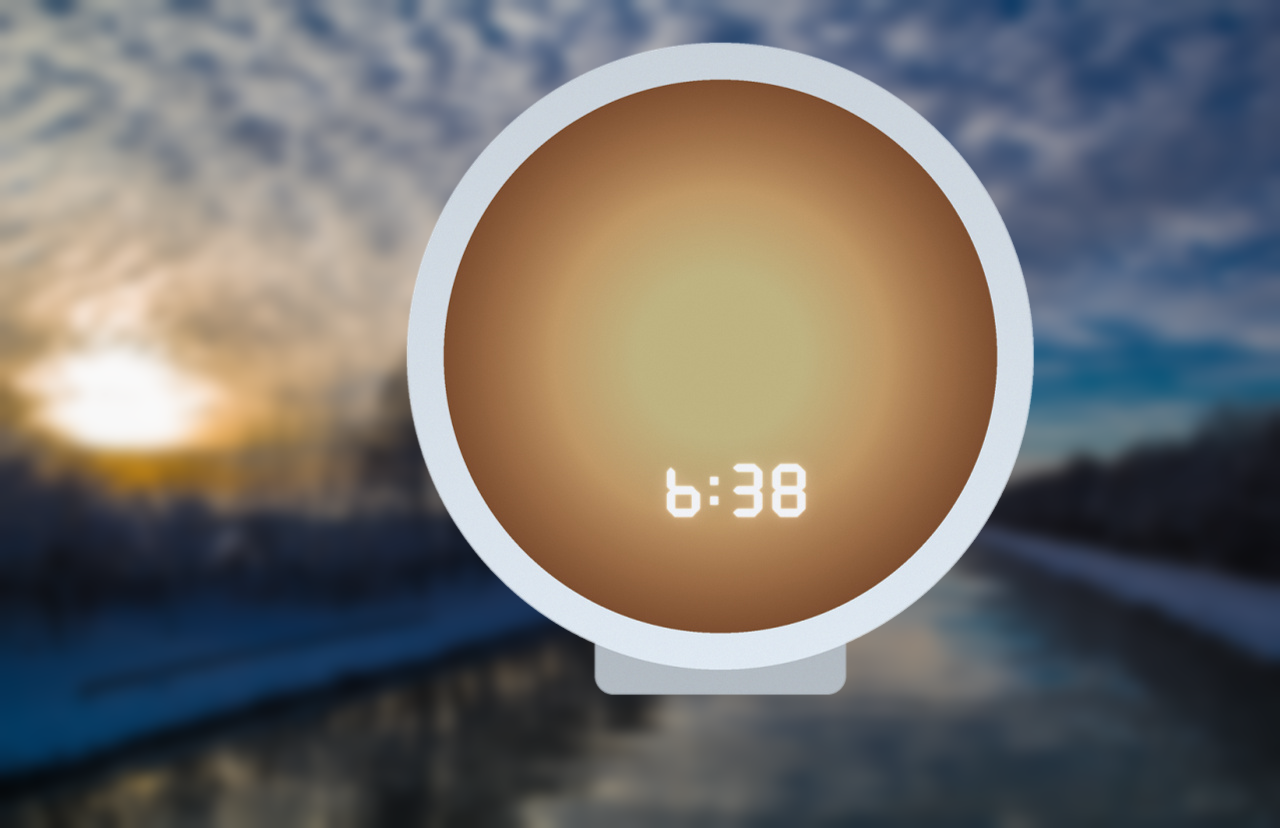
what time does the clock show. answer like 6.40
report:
6.38
